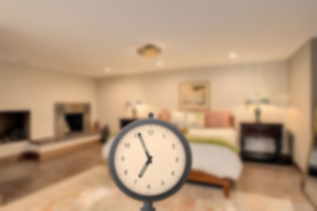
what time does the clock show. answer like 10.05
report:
6.56
